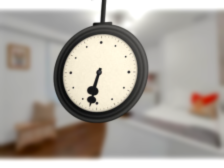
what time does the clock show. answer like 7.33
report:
6.32
